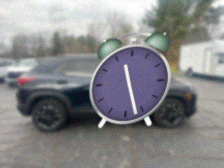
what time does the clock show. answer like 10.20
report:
11.27
